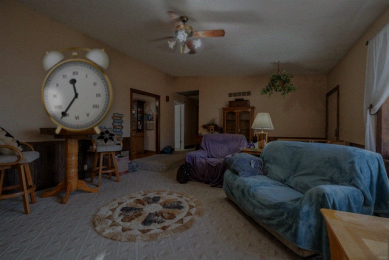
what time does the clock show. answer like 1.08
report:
11.36
